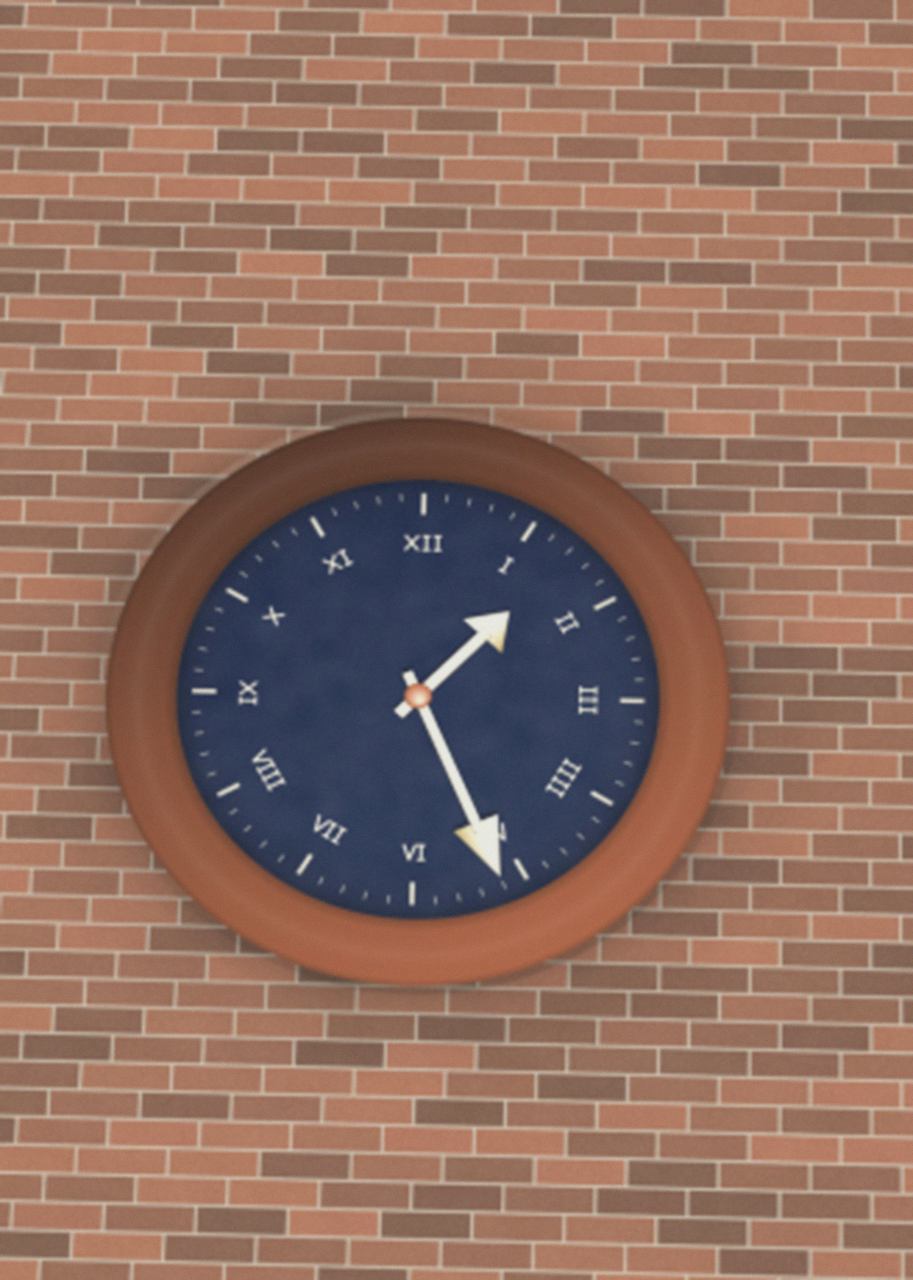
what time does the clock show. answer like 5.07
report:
1.26
